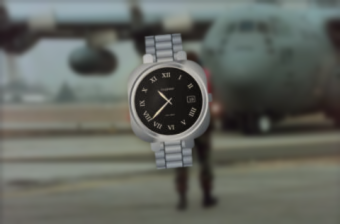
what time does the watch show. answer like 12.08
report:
10.38
